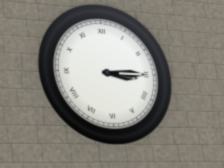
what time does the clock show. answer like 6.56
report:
3.15
